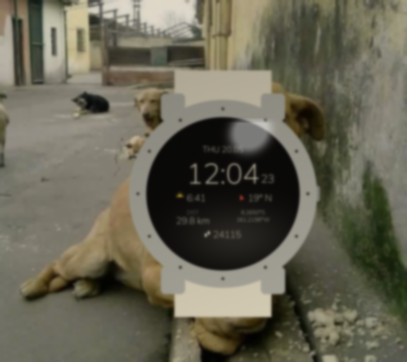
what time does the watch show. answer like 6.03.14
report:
12.04.23
